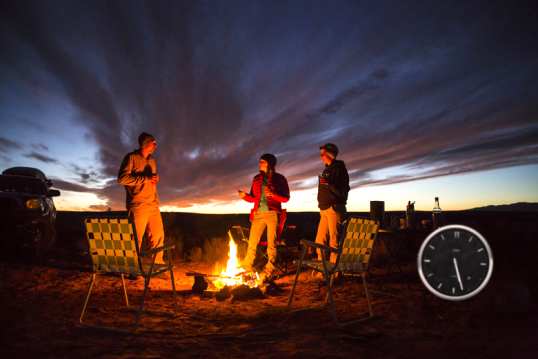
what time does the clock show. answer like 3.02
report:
5.27
